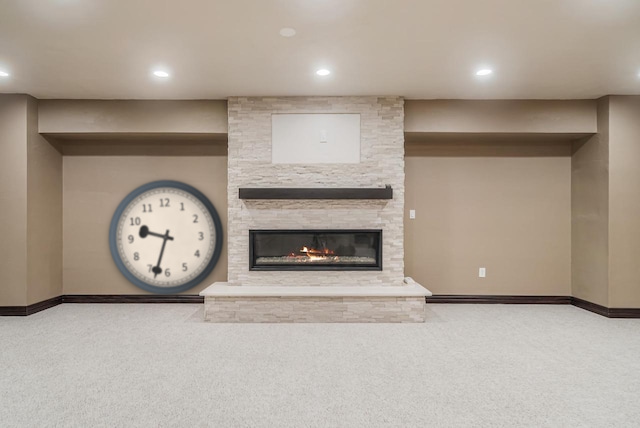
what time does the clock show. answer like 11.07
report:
9.33
